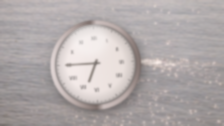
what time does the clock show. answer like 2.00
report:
6.45
